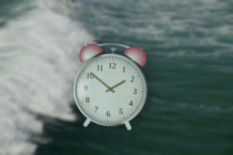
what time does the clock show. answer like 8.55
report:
1.51
